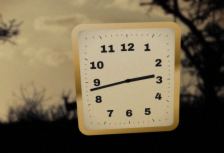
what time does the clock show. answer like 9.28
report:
2.43
